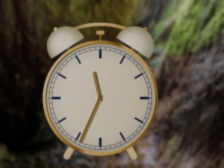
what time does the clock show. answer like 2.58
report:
11.34
